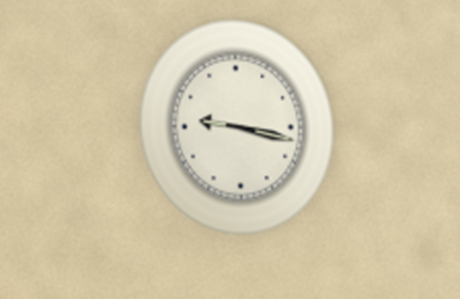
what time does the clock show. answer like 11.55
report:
9.17
